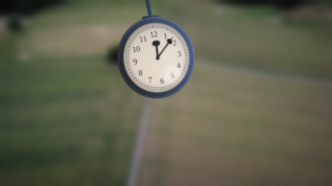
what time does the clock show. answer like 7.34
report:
12.08
